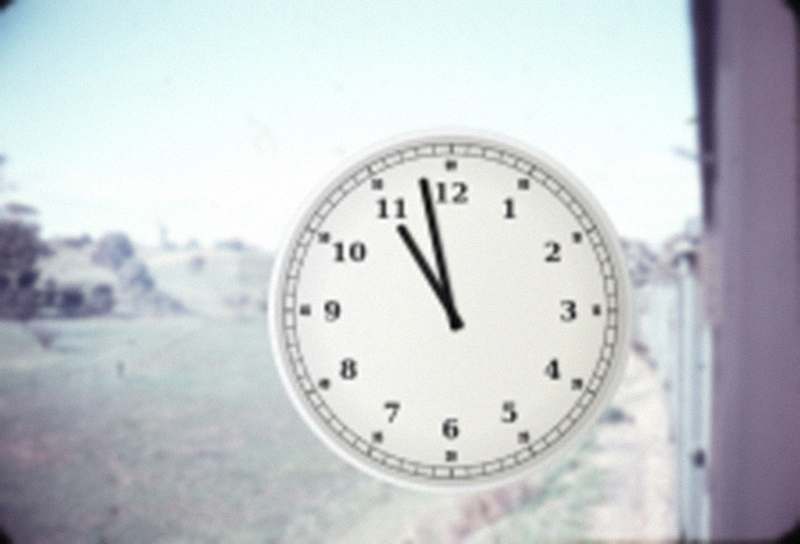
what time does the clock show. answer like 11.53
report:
10.58
